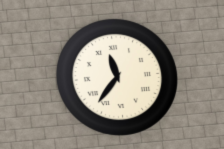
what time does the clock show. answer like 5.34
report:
11.37
